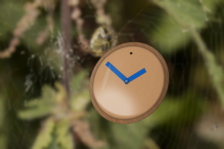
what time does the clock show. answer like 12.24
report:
1.51
